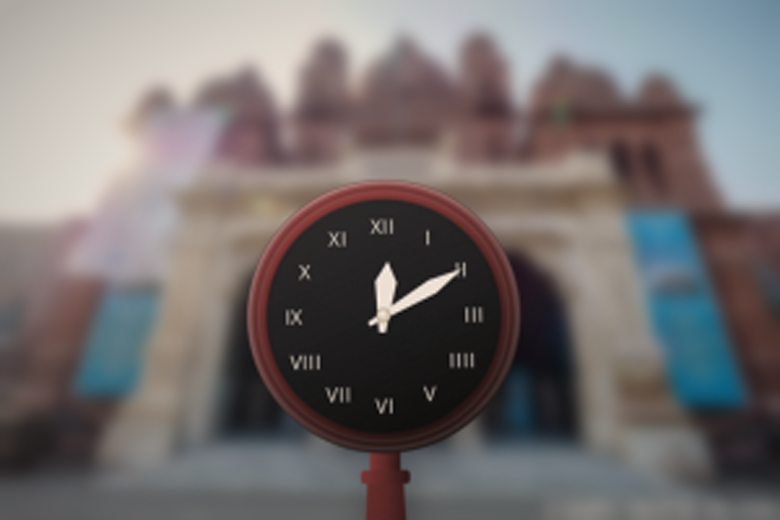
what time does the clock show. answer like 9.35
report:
12.10
